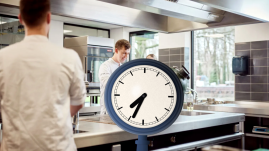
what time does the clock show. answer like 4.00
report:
7.34
